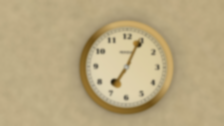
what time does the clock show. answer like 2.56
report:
7.04
